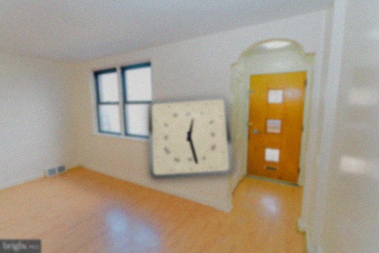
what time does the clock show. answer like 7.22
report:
12.28
